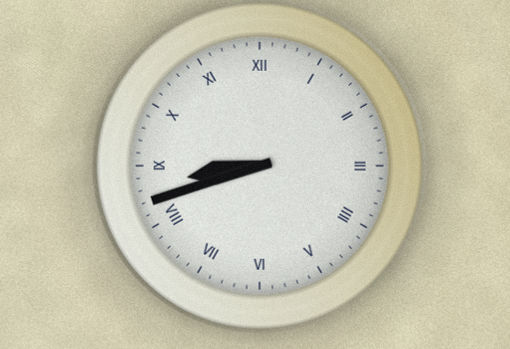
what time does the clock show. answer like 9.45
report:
8.42
